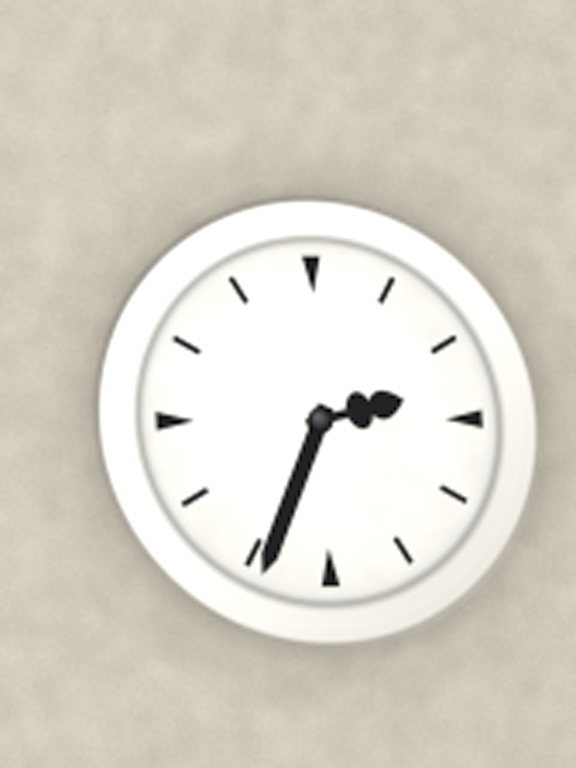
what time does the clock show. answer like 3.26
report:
2.34
